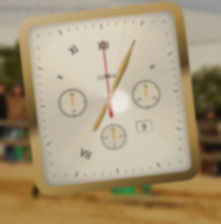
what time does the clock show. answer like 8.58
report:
7.05
